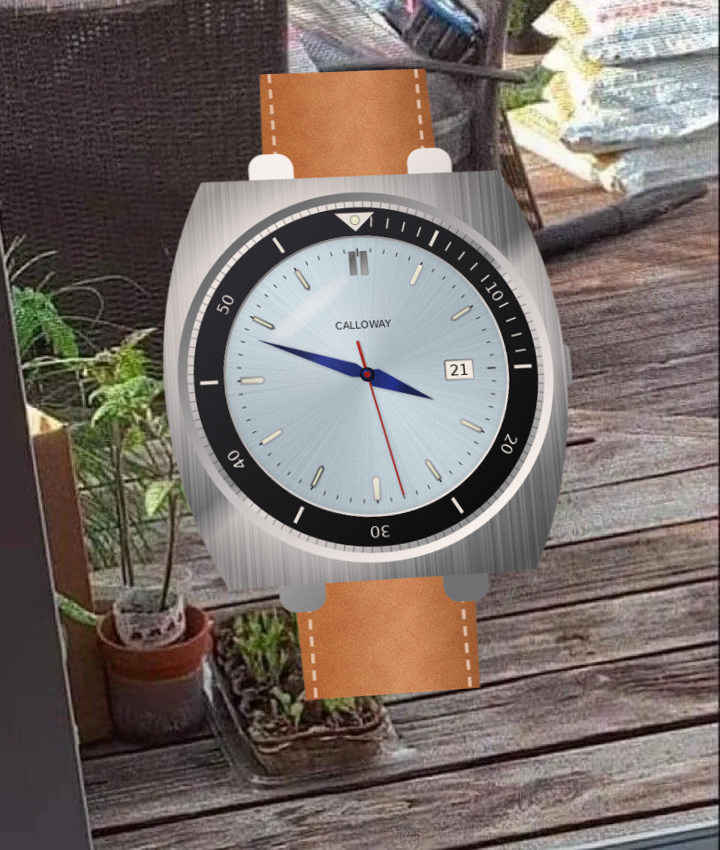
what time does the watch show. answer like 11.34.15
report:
3.48.28
